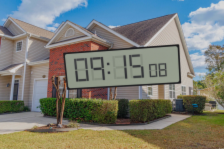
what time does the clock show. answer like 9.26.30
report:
9.15.08
